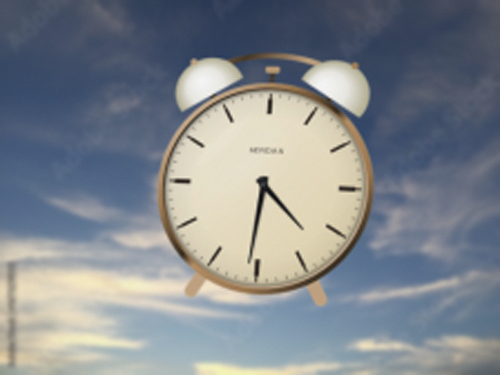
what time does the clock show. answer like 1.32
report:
4.31
